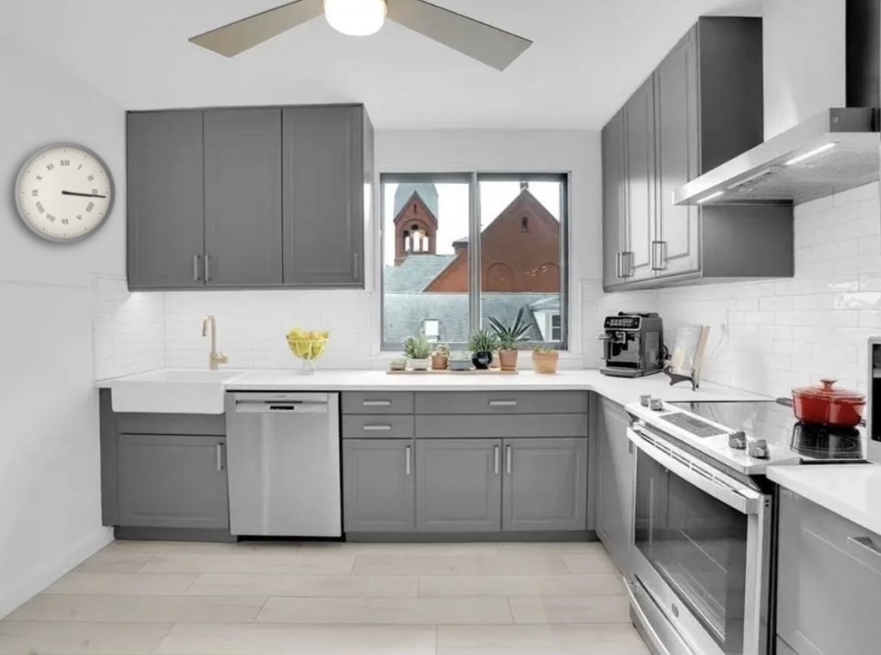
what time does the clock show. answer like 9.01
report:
3.16
